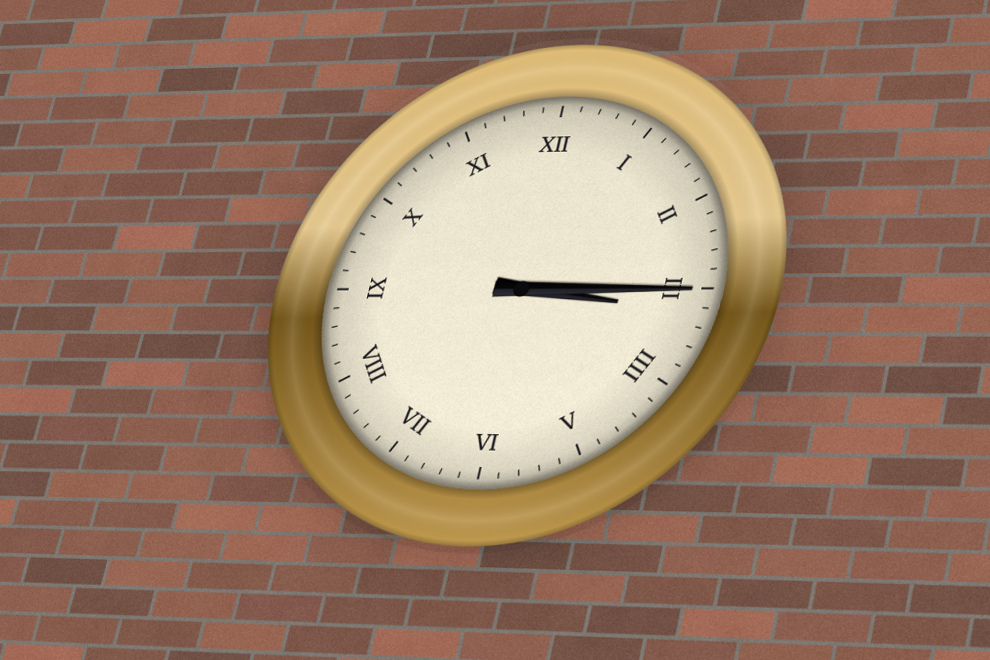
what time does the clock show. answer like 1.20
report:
3.15
